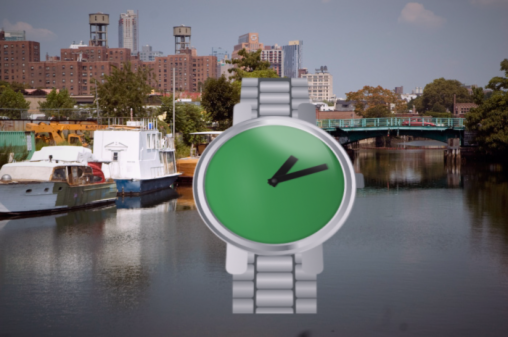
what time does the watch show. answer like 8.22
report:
1.12
